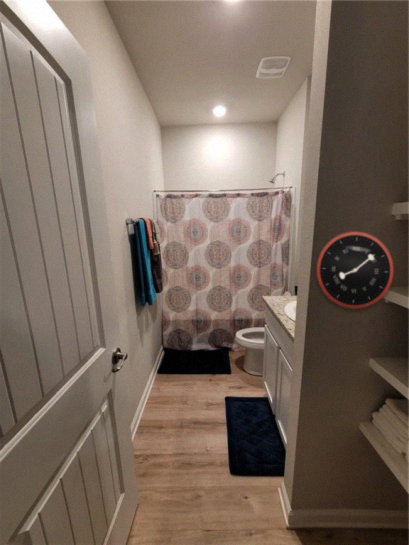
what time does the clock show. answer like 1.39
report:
8.08
